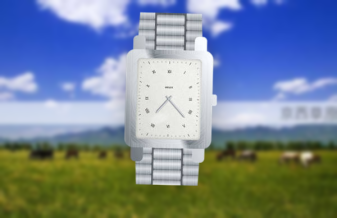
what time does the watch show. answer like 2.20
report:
7.23
